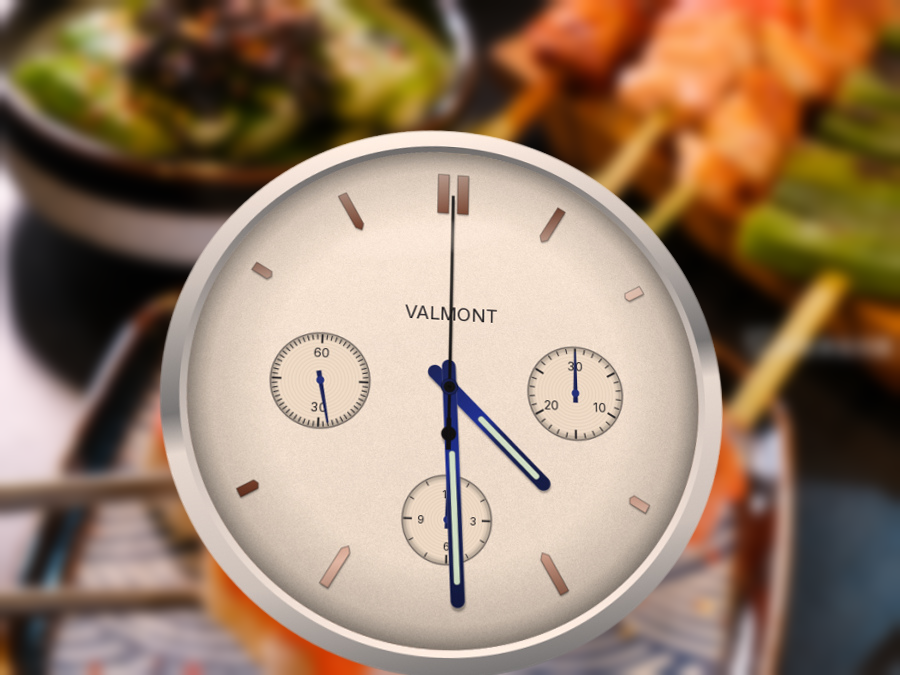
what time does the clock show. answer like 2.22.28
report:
4.29.28
